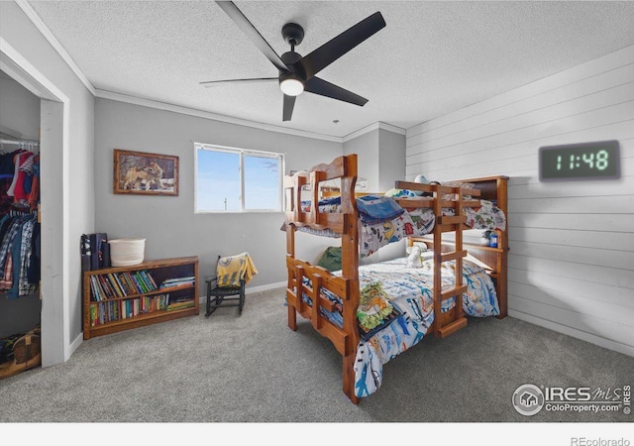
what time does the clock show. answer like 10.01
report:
11.48
